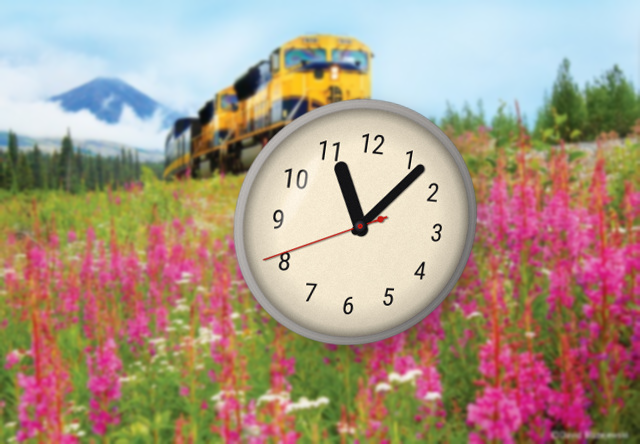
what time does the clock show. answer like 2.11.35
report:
11.06.41
